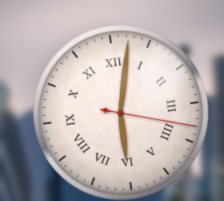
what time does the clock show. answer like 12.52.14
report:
6.02.18
